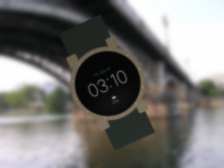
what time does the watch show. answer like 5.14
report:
3.10
